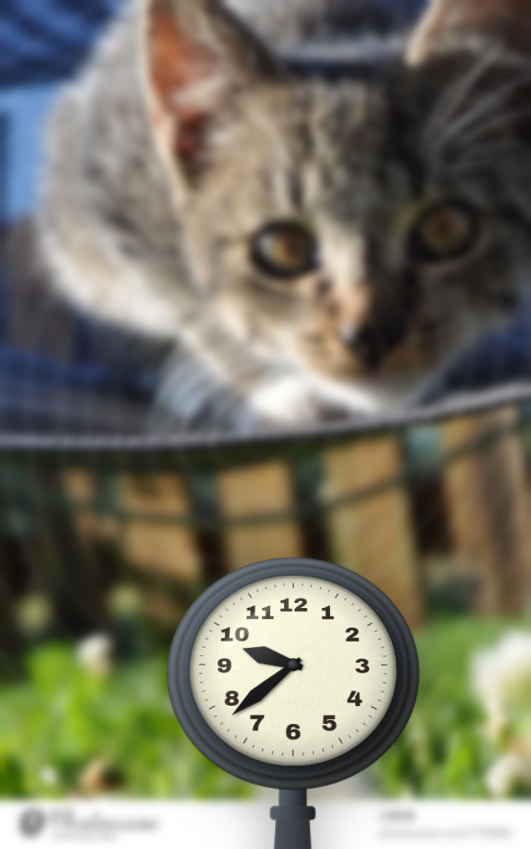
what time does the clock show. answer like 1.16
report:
9.38
